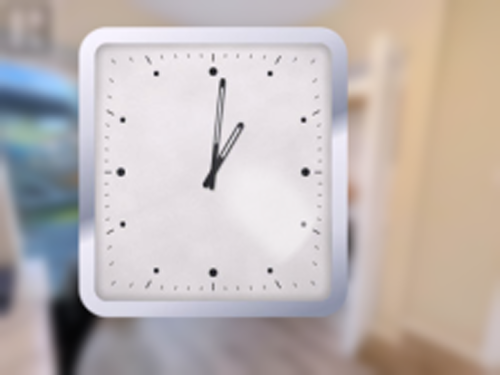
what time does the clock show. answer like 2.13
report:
1.01
